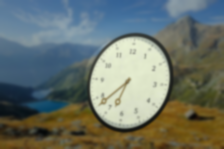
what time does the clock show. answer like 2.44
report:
6.38
